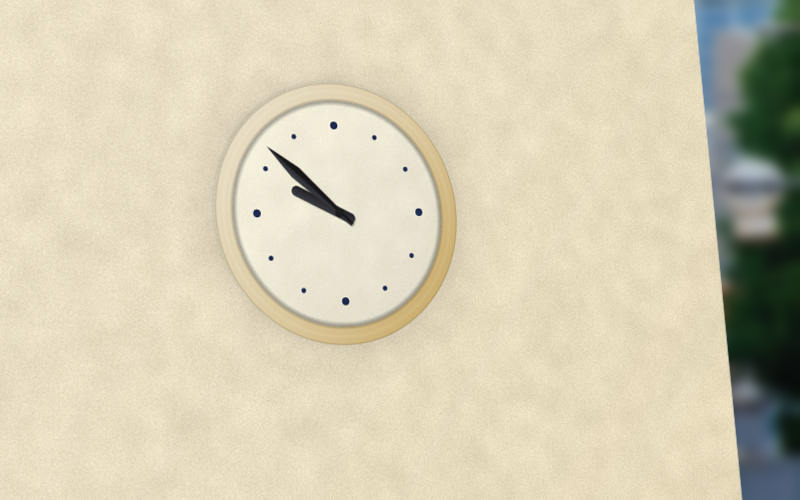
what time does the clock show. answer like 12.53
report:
9.52
